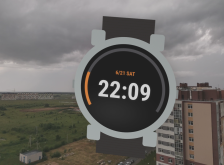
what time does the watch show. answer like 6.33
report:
22.09
